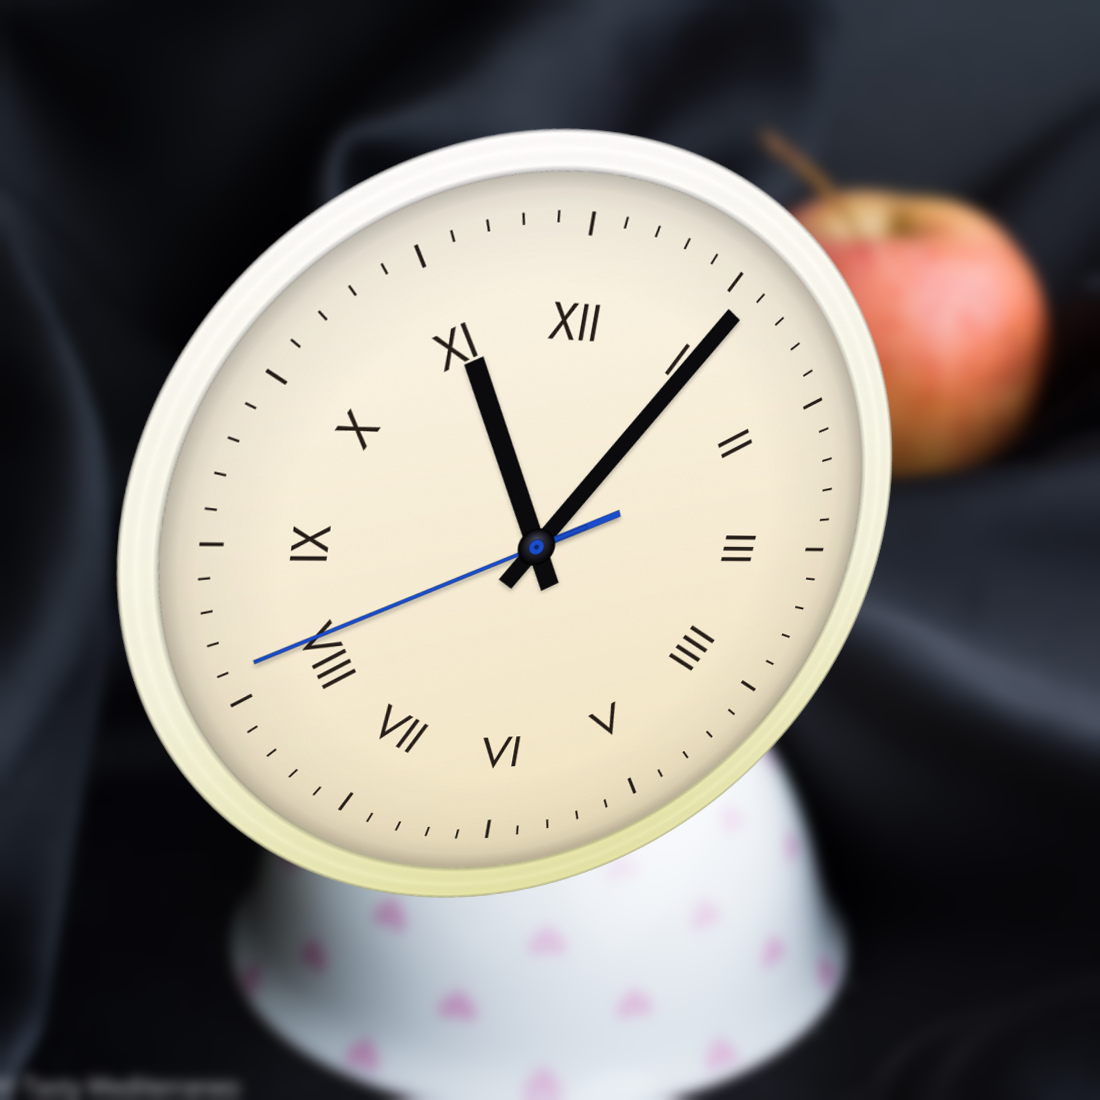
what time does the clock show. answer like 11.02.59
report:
11.05.41
